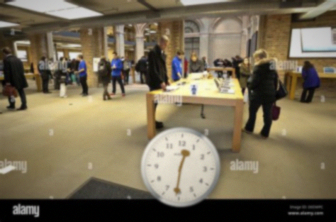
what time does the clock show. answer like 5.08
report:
12.31
